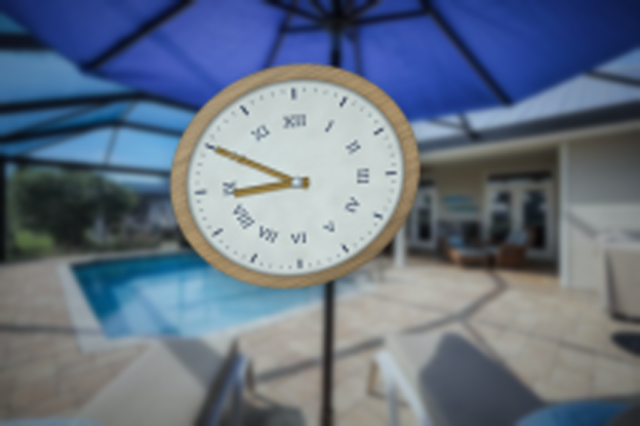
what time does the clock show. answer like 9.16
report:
8.50
